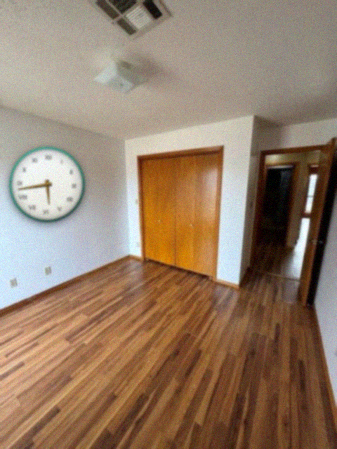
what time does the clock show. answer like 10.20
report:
5.43
